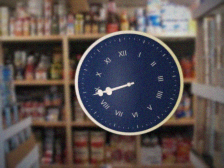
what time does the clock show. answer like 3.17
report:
8.44
